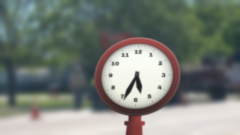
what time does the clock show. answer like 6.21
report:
5.34
